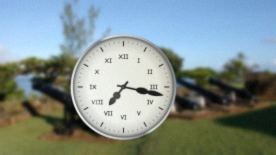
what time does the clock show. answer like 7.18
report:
7.17
